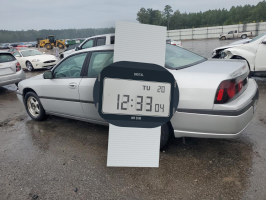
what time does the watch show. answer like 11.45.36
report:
12.33.04
